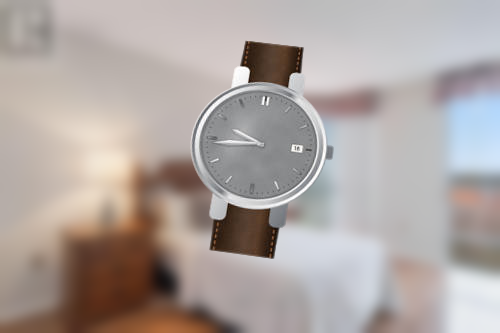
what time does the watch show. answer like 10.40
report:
9.44
